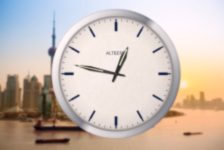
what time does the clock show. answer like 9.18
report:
12.47
